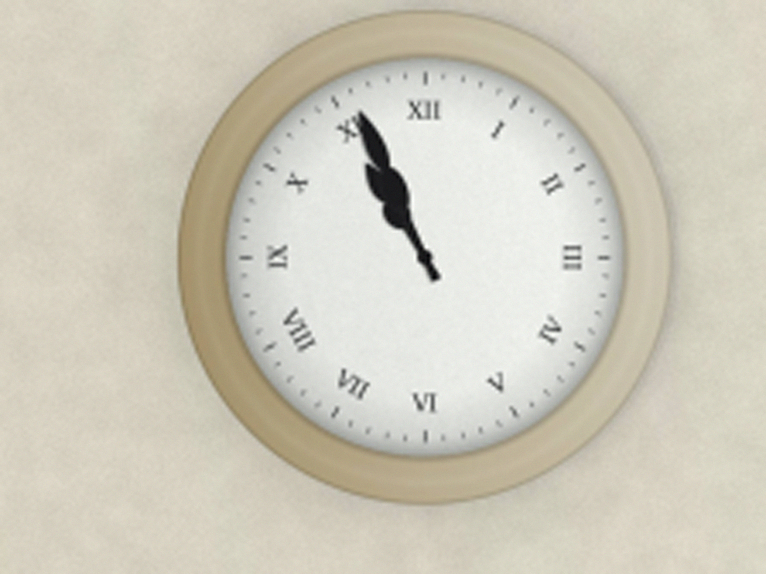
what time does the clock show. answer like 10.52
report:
10.56
